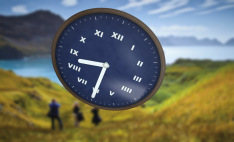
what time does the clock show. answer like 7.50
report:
8.30
